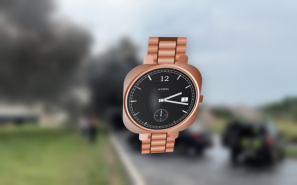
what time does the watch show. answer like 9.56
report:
2.17
